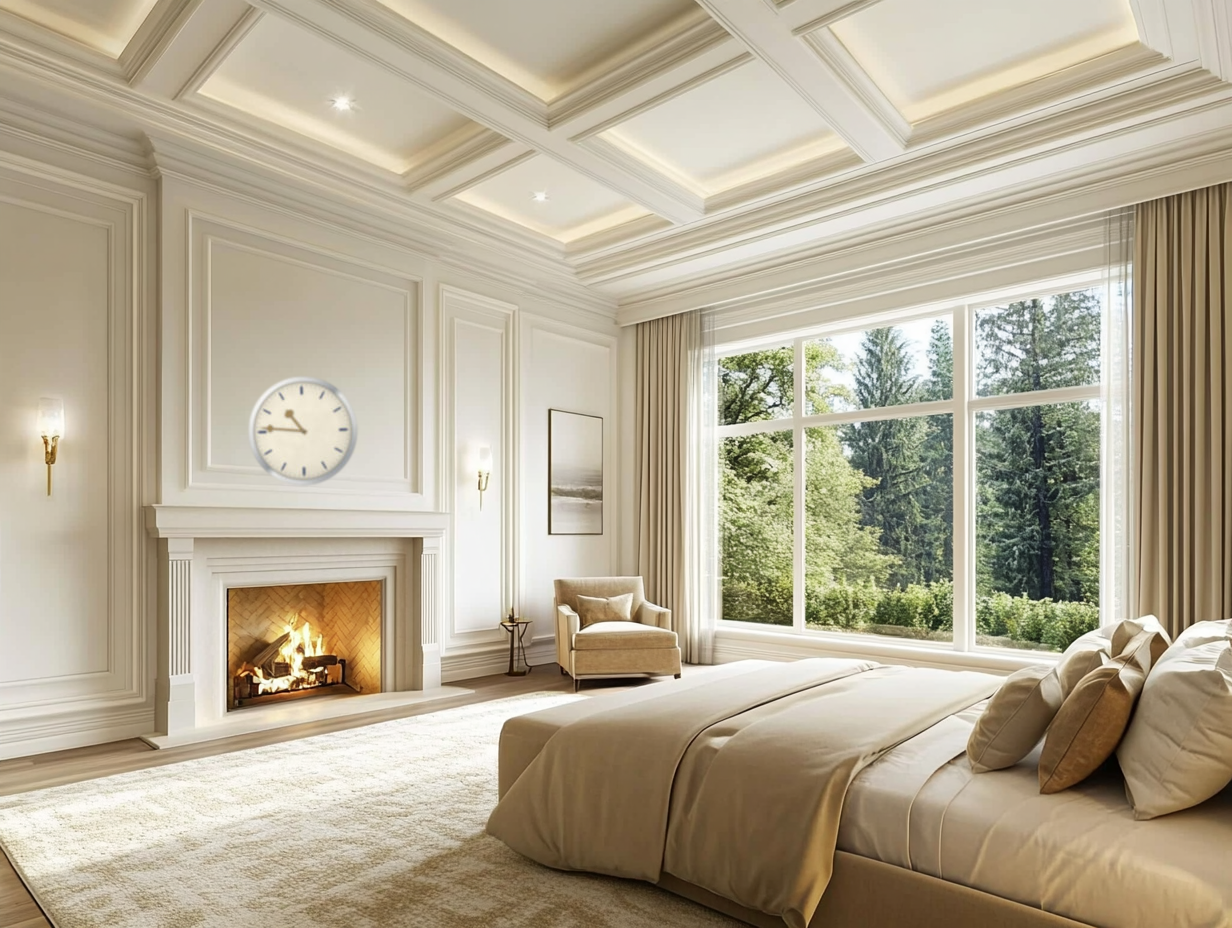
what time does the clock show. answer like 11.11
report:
10.46
